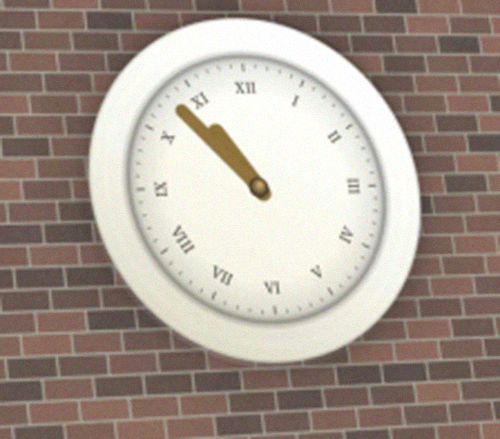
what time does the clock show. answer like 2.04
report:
10.53
